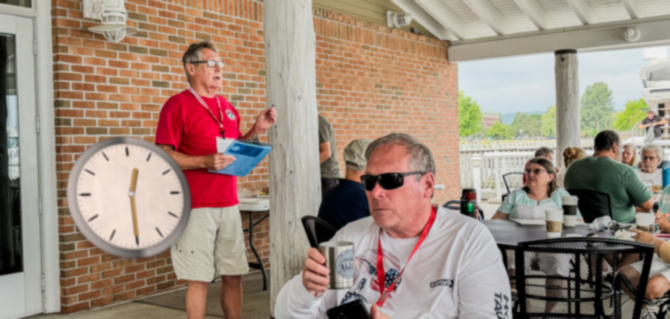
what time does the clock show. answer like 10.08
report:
12.30
